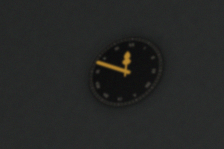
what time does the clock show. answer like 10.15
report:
11.48
